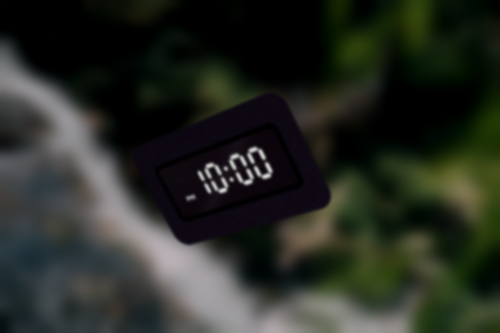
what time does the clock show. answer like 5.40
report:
10.00
